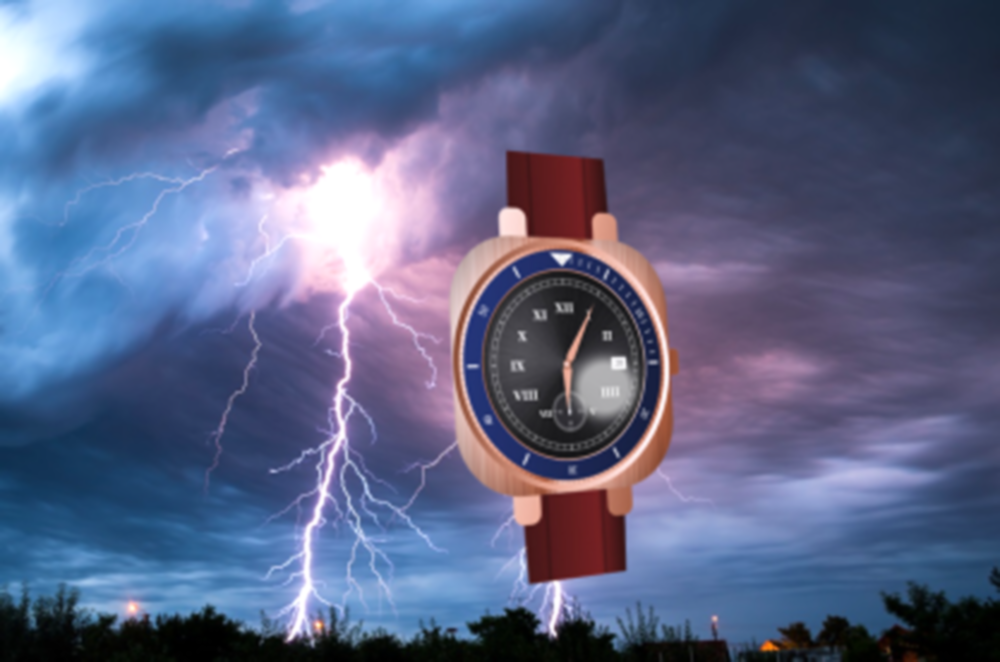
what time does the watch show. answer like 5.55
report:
6.05
